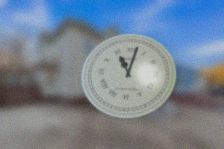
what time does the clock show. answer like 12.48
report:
11.02
